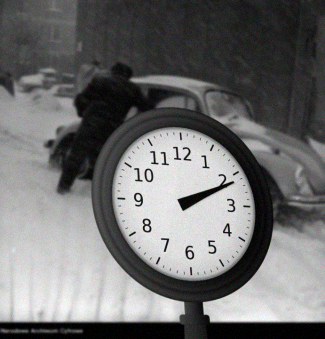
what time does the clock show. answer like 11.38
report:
2.11
